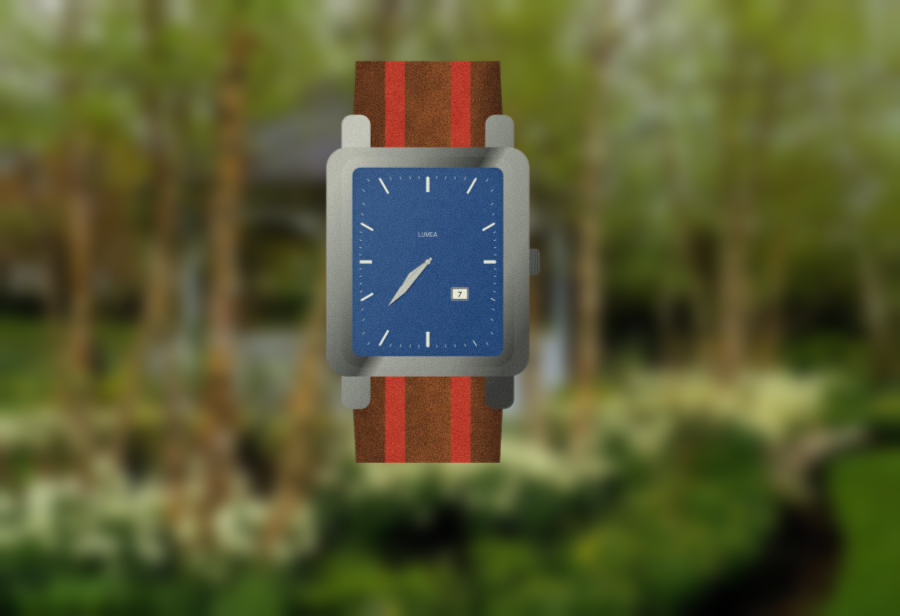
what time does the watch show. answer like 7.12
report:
7.37
